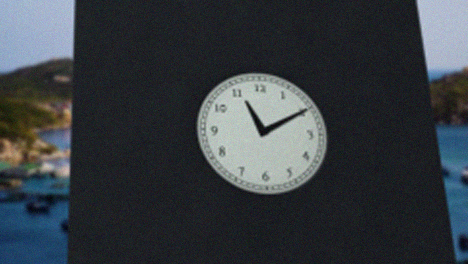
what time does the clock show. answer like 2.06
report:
11.10
